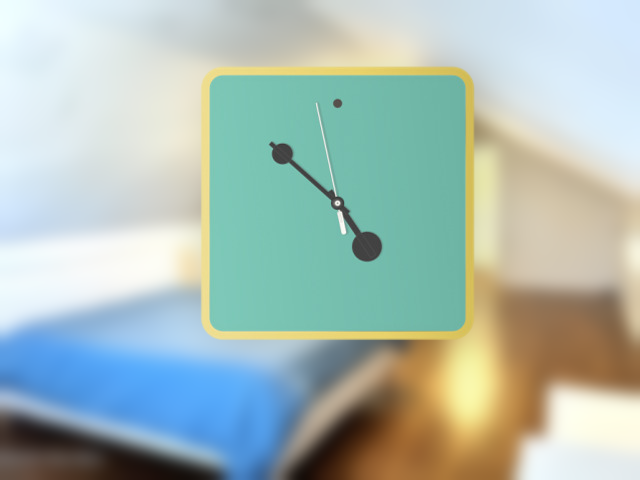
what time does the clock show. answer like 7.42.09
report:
4.51.58
